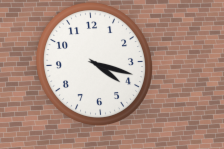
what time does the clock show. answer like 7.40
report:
4.18
